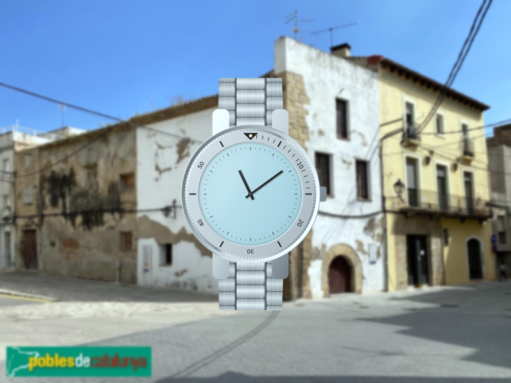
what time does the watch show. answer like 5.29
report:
11.09
